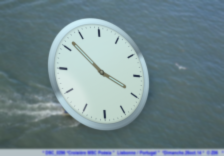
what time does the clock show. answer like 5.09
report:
3.52
